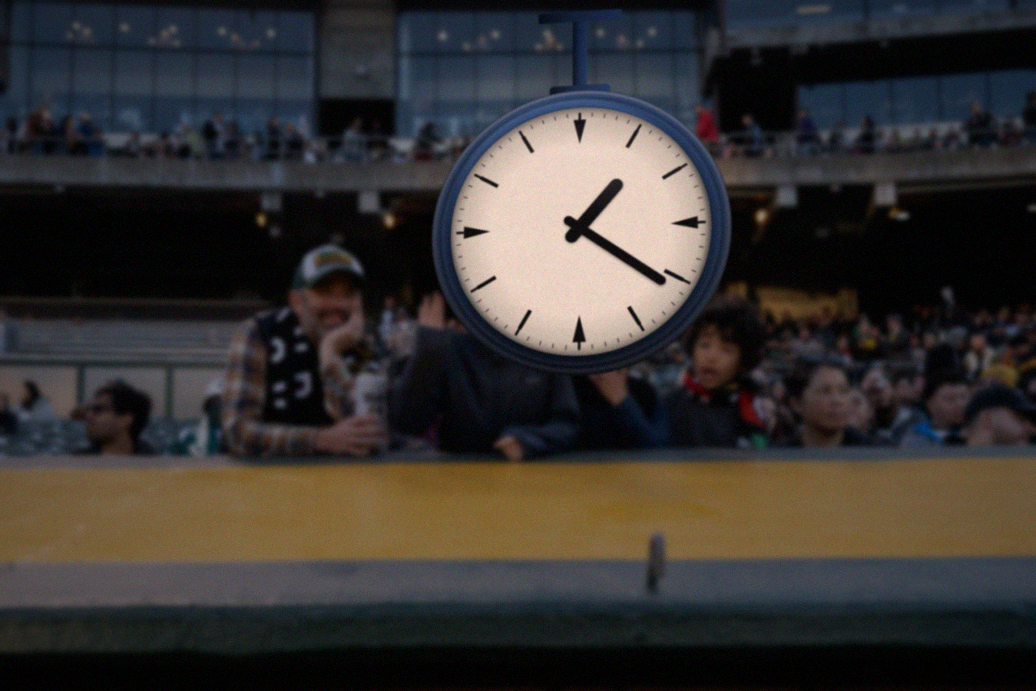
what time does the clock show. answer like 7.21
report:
1.21
